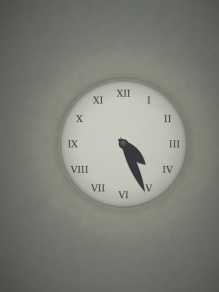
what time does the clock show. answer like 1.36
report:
4.26
